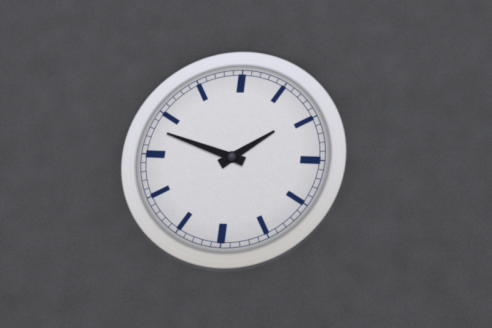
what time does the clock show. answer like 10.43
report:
1.48
